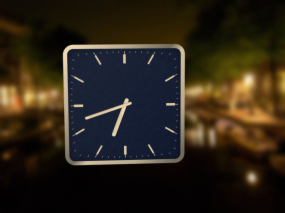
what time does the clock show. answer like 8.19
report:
6.42
